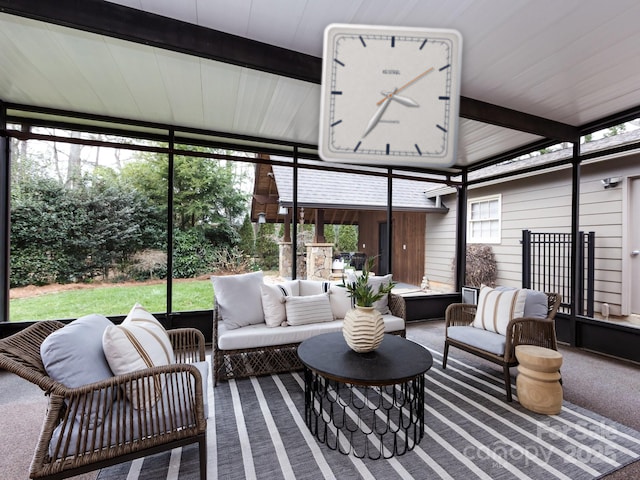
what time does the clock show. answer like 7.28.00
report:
3.35.09
